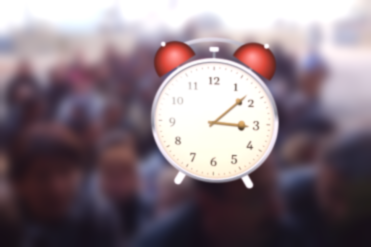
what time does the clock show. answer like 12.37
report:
3.08
